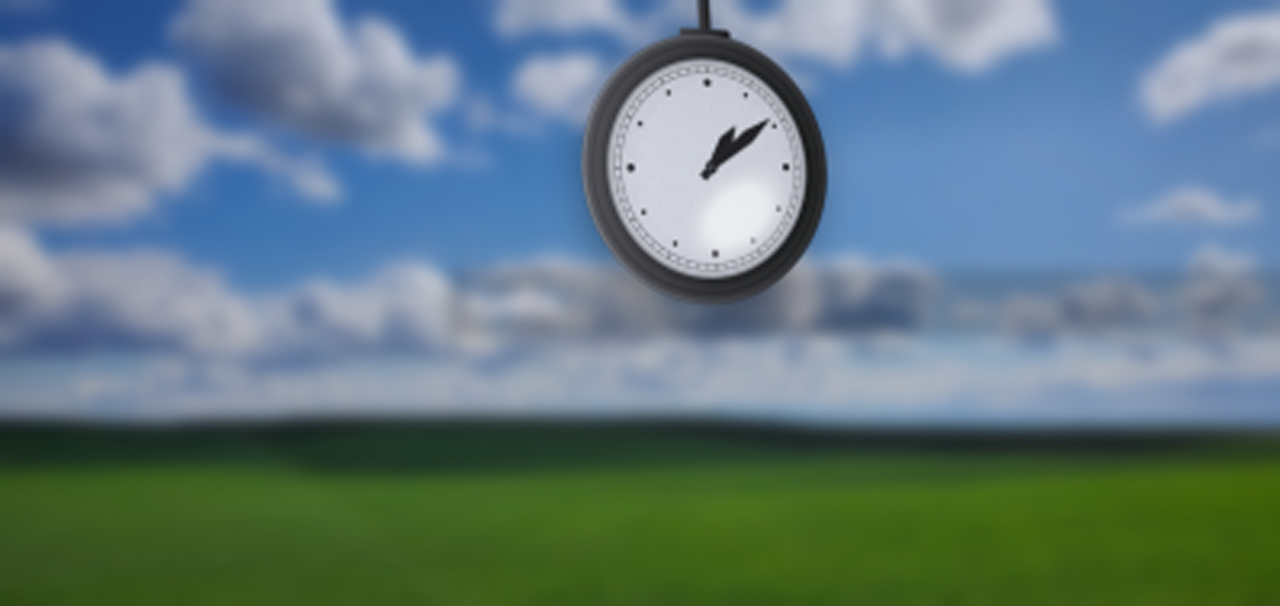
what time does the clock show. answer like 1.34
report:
1.09
